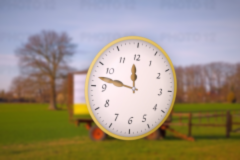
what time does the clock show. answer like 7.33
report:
11.47
